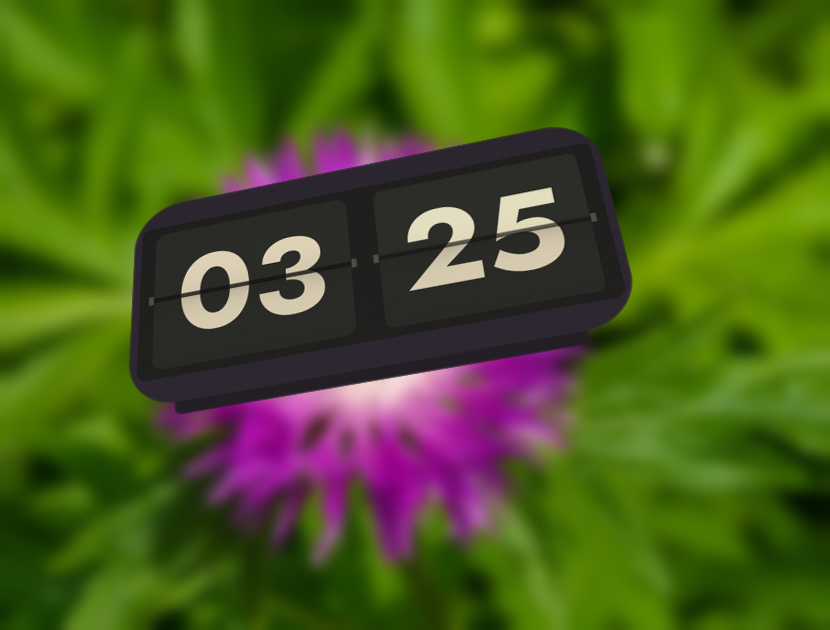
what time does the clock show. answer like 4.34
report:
3.25
